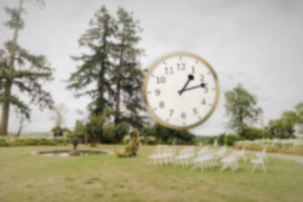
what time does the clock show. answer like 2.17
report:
1.13
